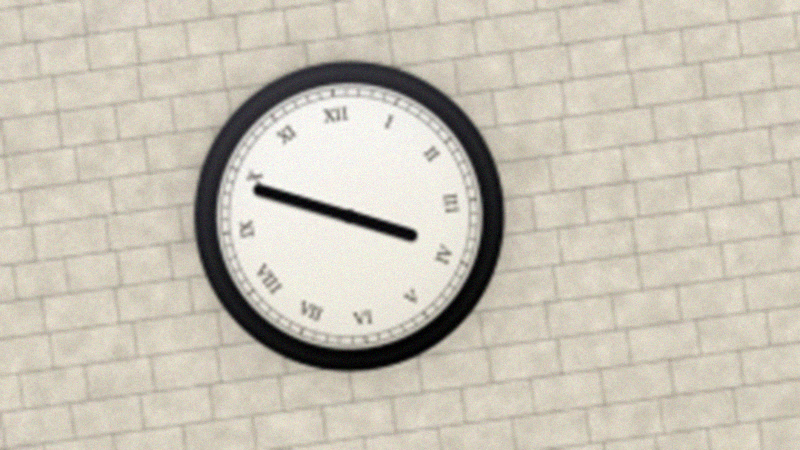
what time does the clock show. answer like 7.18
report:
3.49
